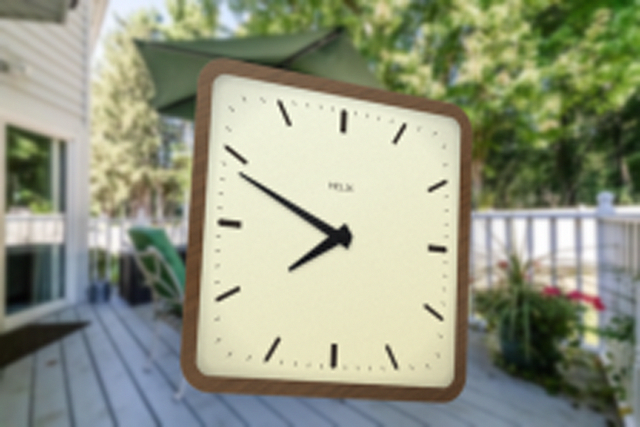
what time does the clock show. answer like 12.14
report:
7.49
